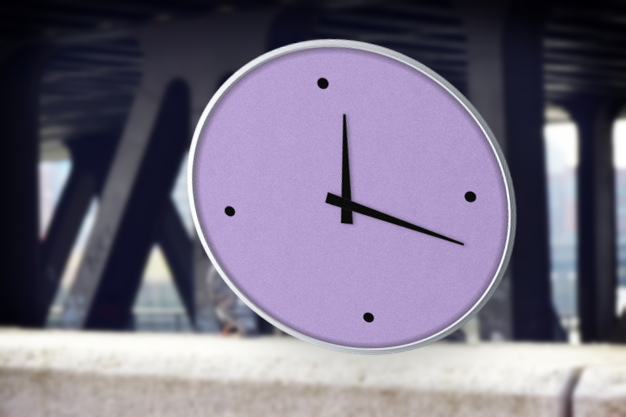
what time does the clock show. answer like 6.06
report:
12.19
